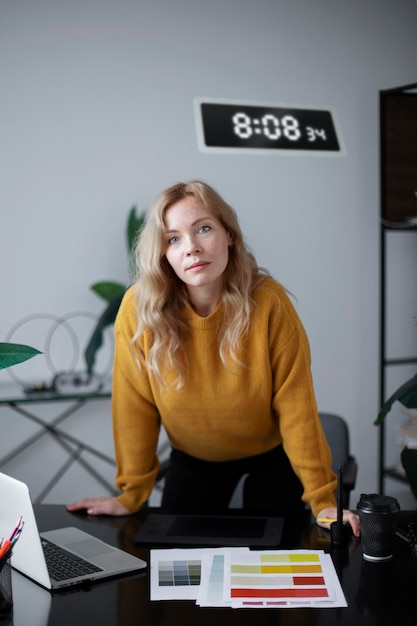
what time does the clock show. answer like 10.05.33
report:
8.08.34
